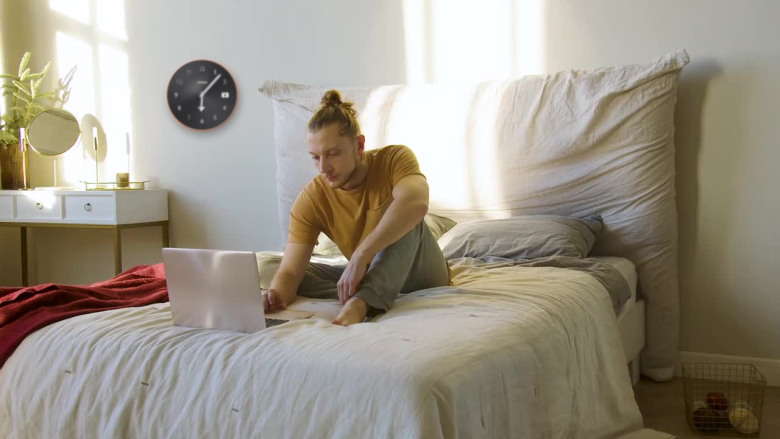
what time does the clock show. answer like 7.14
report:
6.07
